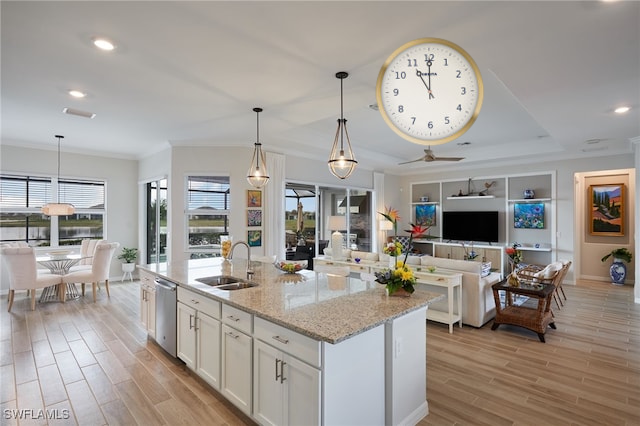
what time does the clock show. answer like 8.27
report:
11.00
